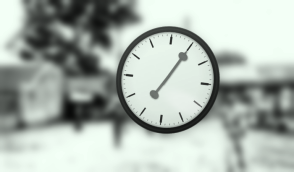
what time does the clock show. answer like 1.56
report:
7.05
